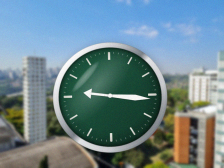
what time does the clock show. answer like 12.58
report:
9.16
